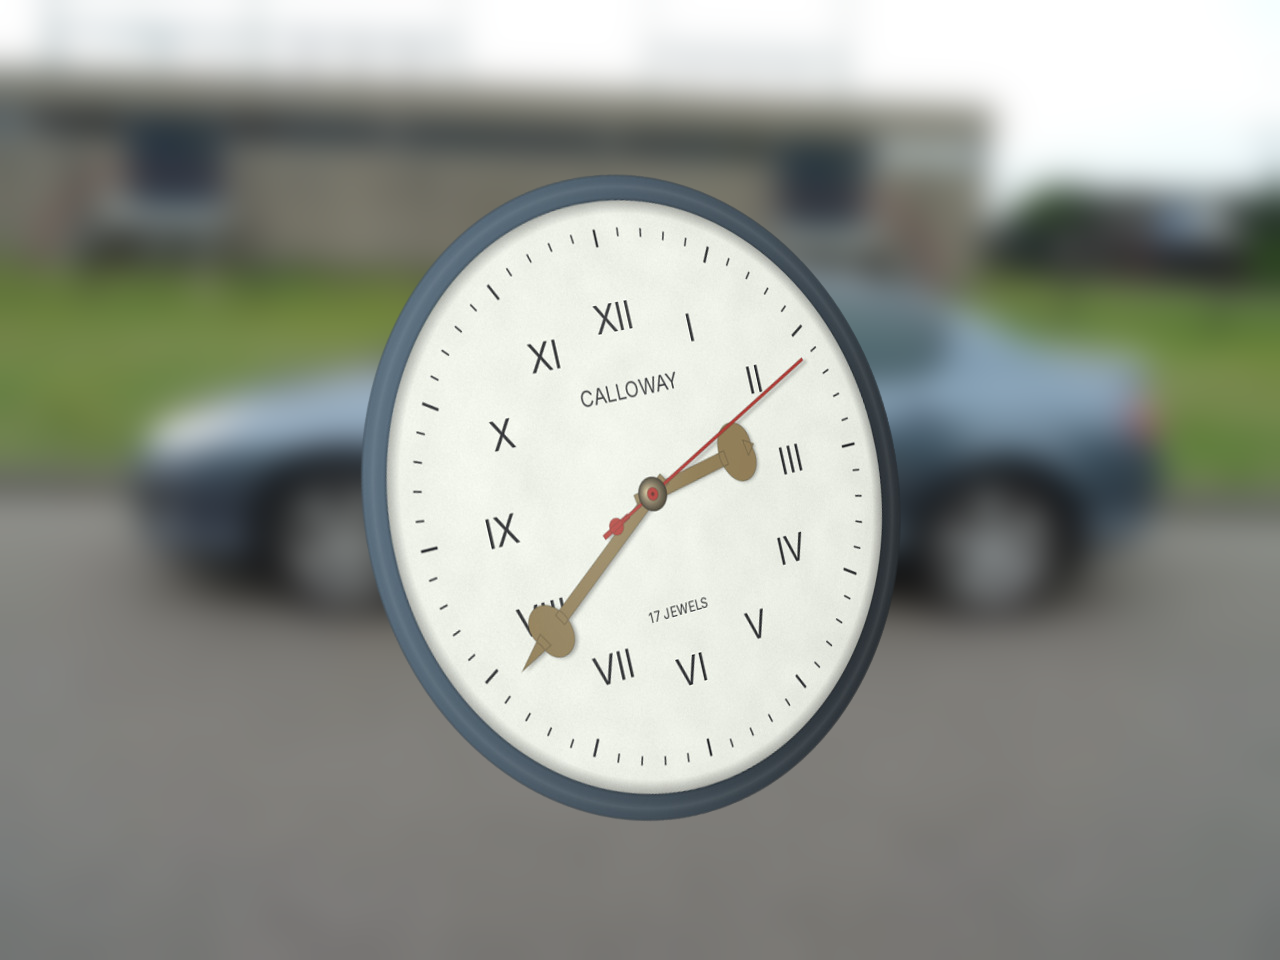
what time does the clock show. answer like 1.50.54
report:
2.39.11
